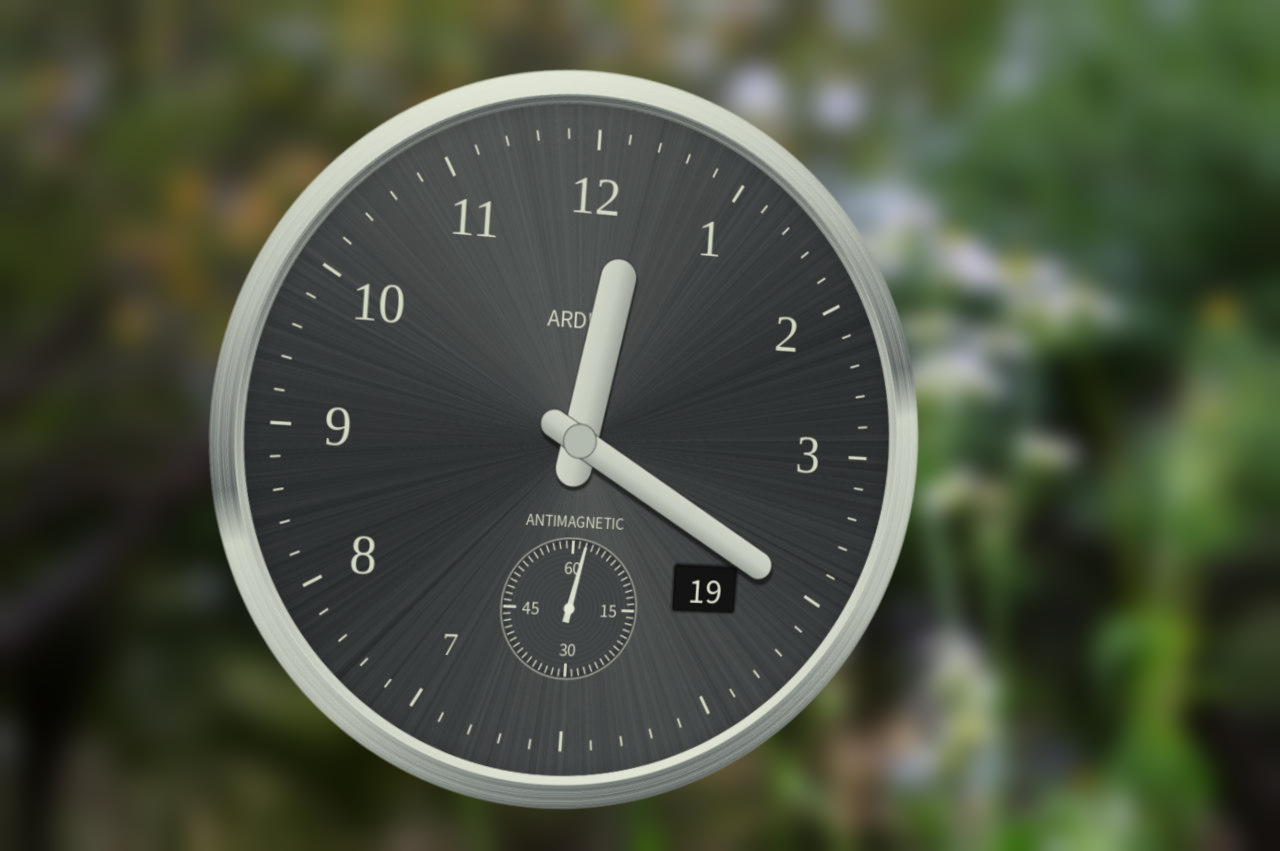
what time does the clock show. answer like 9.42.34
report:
12.20.02
